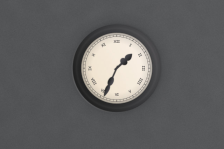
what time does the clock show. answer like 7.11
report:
1.34
